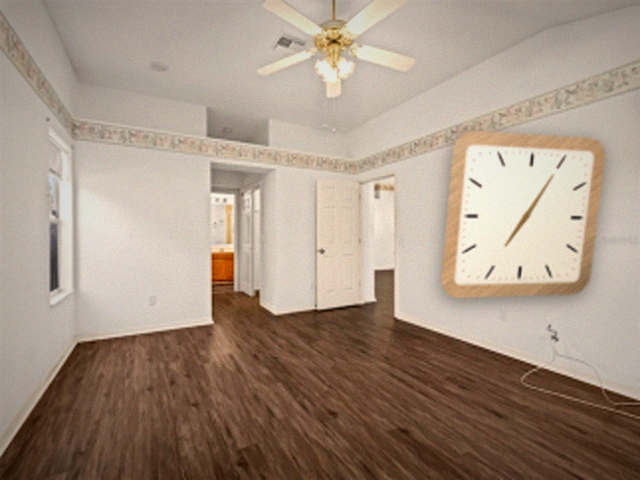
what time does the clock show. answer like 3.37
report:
7.05
